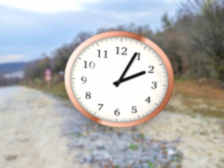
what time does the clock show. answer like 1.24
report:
2.04
